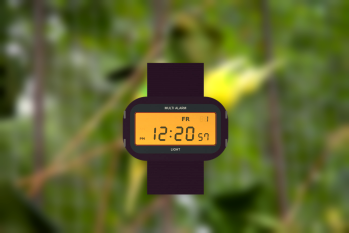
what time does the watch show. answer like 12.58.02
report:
12.20.57
